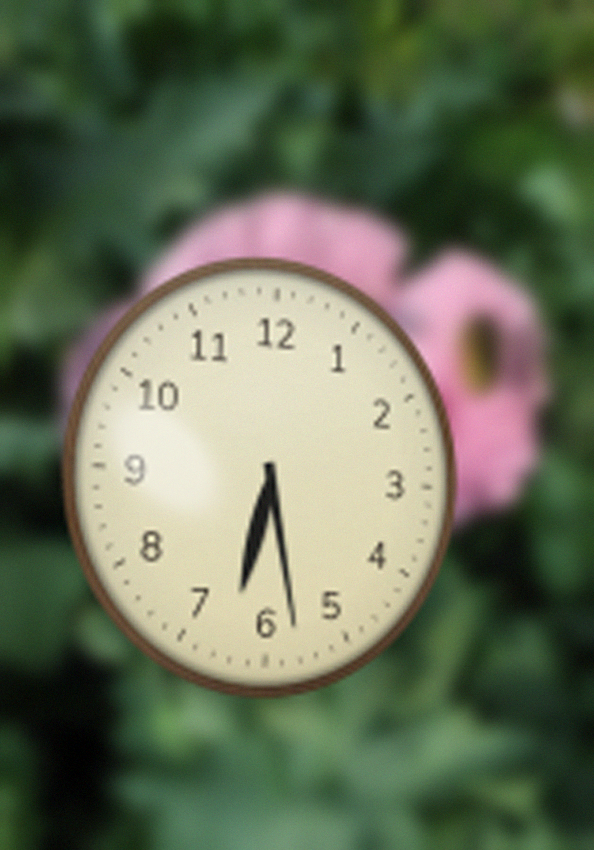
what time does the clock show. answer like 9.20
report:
6.28
